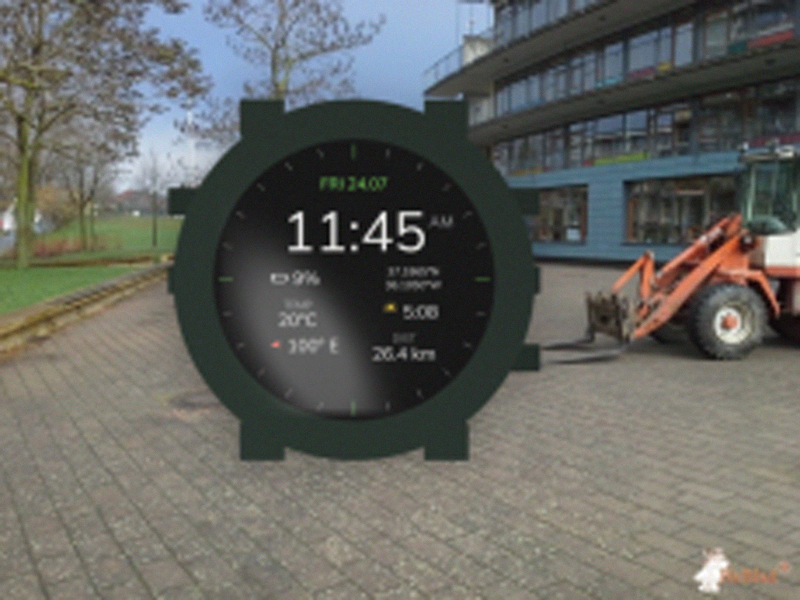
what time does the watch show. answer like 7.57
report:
11.45
